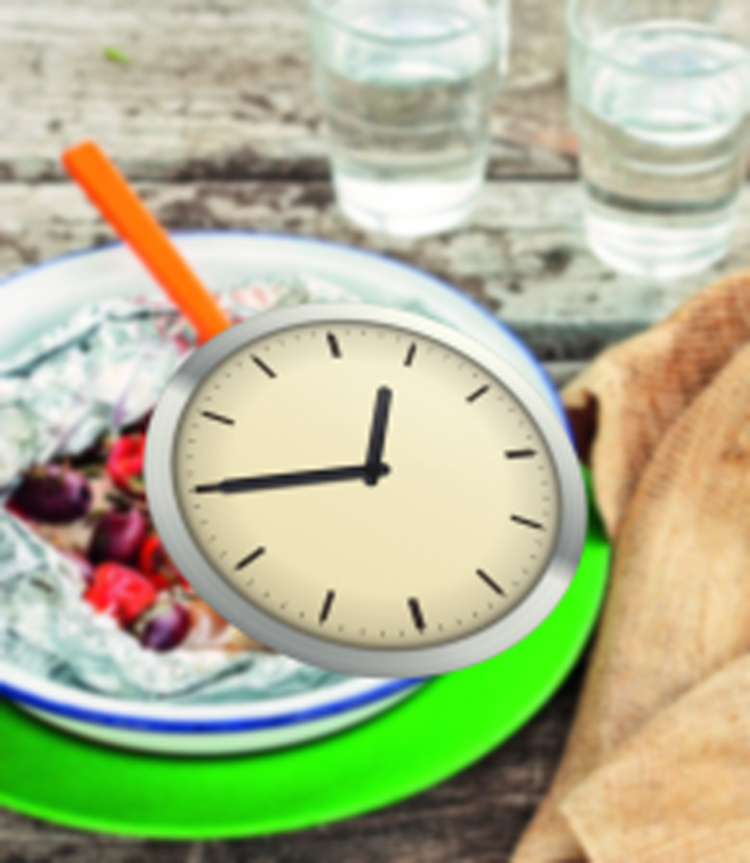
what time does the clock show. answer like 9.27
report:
12.45
